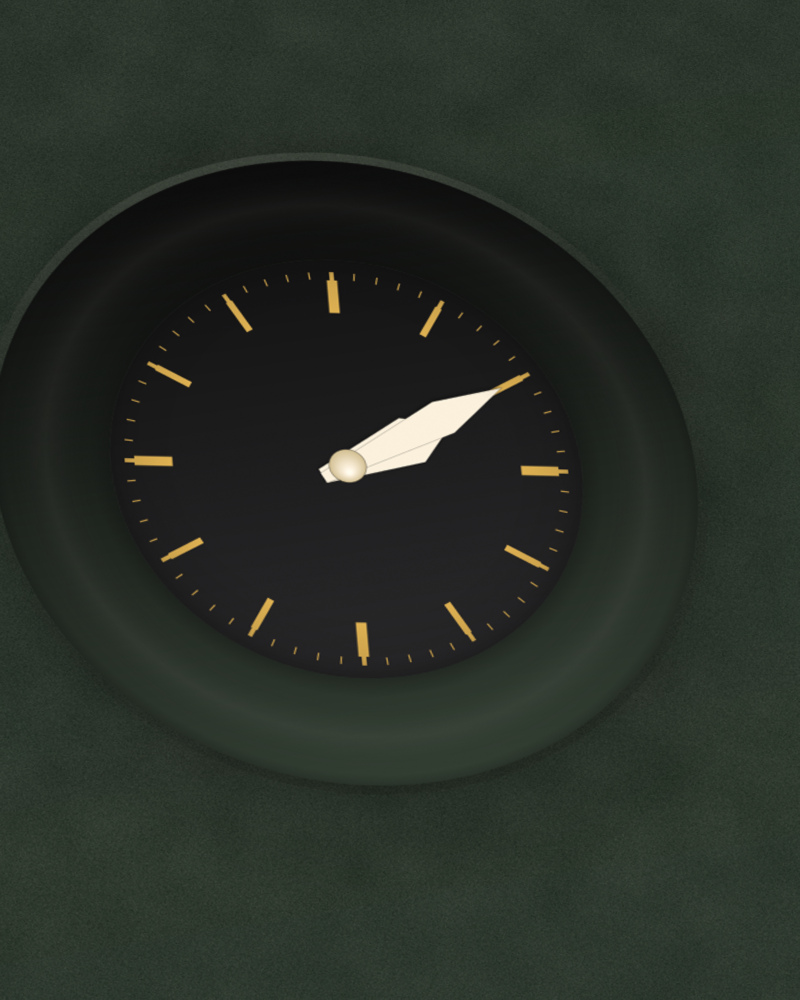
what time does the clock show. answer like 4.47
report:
2.10
